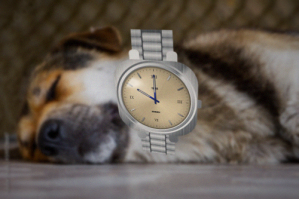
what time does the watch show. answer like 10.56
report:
10.00
